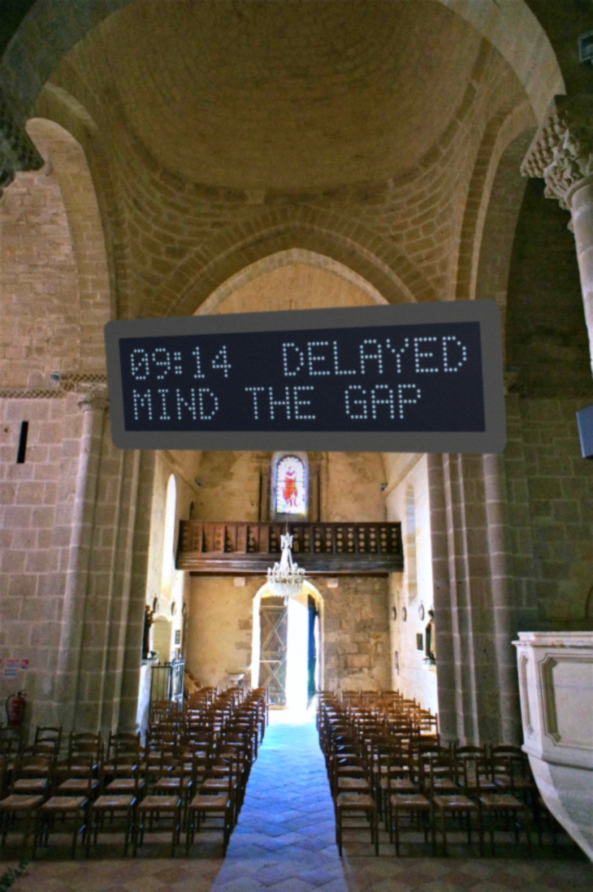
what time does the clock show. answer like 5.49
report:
9.14
